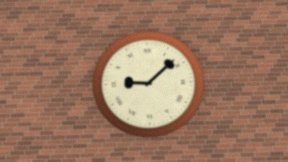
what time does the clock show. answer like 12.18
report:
9.08
